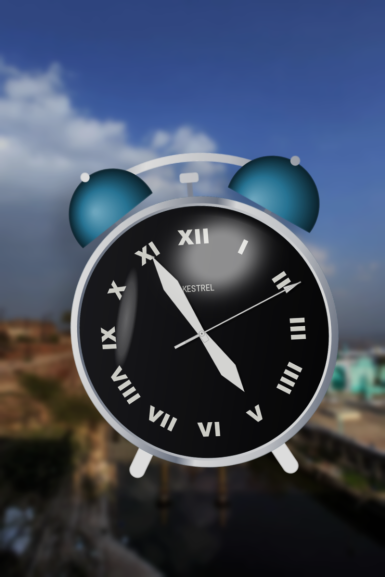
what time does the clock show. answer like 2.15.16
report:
4.55.11
